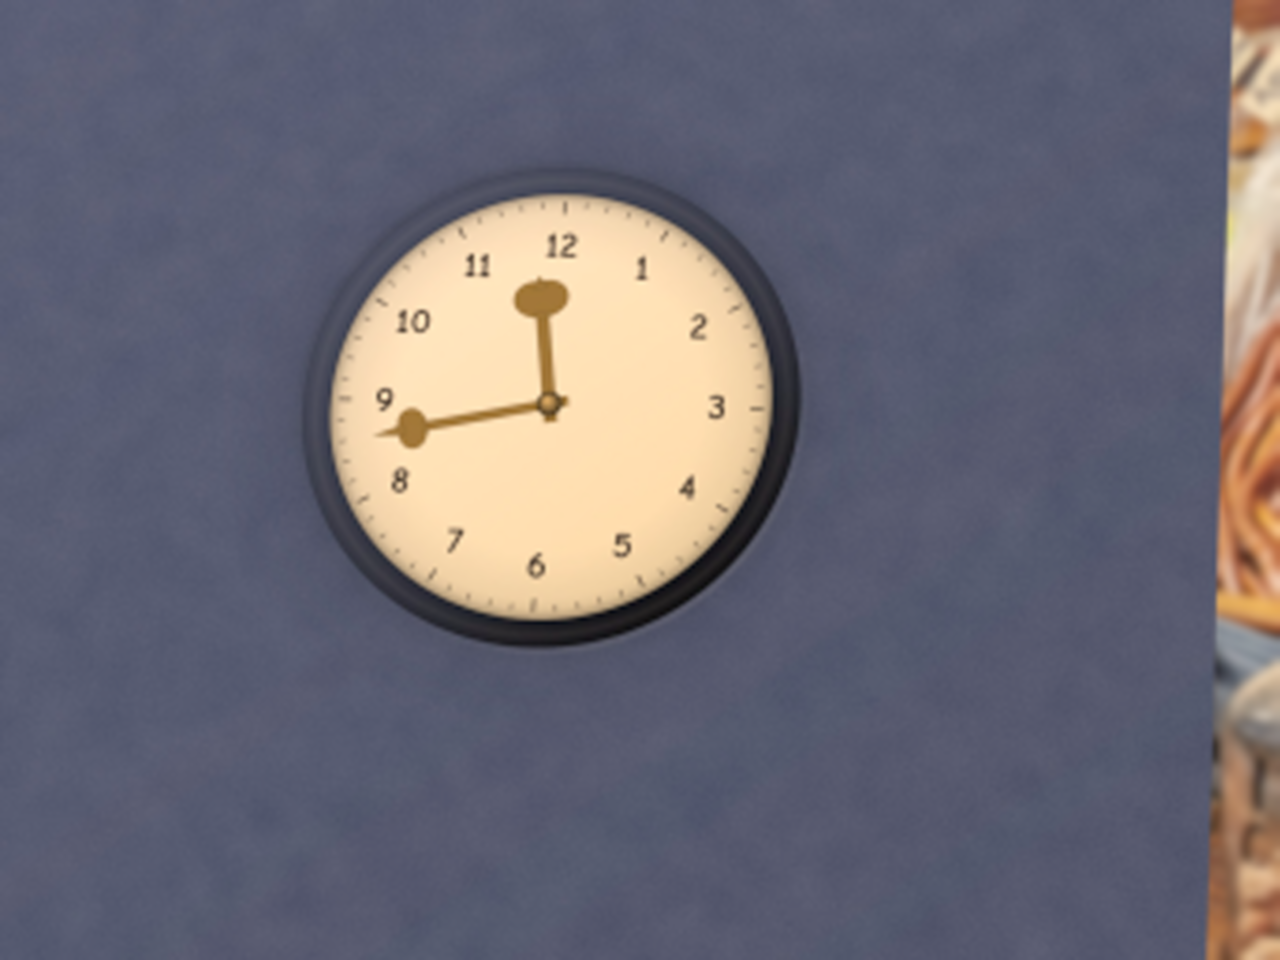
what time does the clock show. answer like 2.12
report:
11.43
